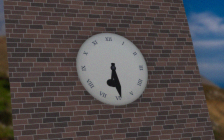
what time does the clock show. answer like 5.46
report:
6.29
